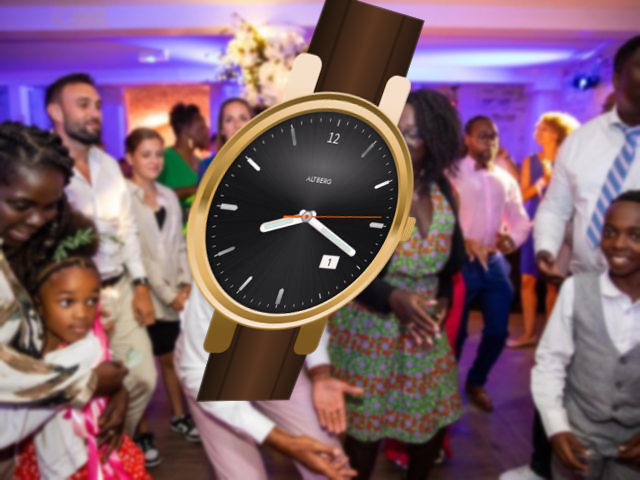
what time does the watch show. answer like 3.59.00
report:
8.19.14
